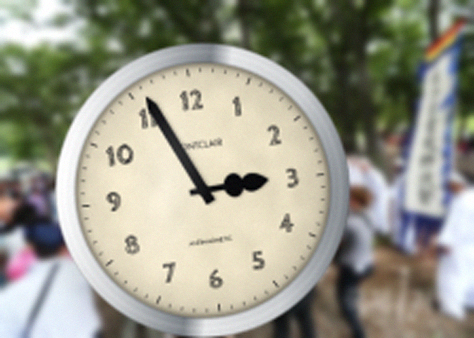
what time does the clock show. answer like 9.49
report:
2.56
